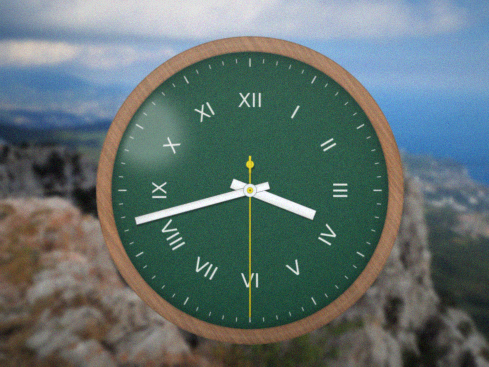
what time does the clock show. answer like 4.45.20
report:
3.42.30
